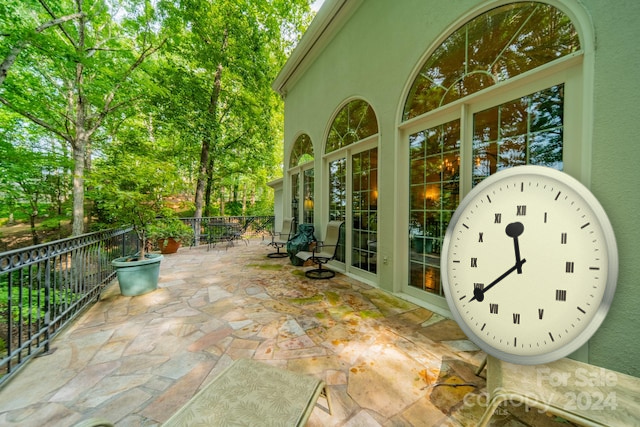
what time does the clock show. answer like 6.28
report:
11.39
